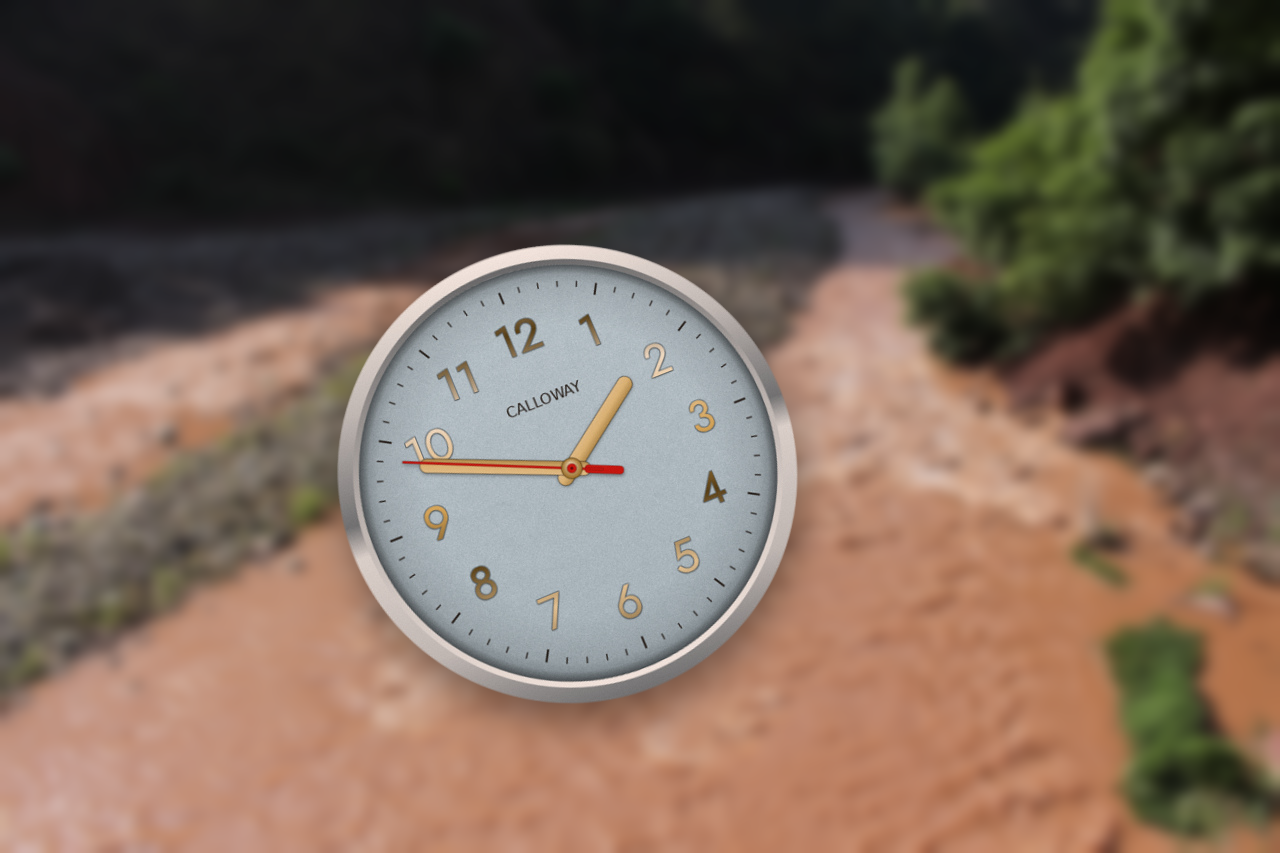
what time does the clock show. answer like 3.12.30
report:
1.48.49
